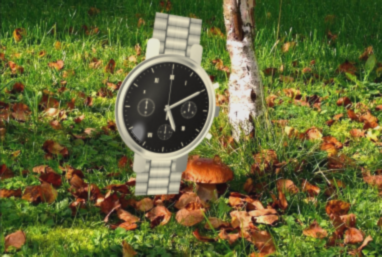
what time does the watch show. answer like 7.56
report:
5.10
